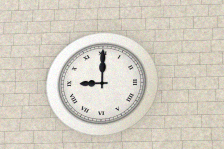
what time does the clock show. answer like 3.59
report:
9.00
